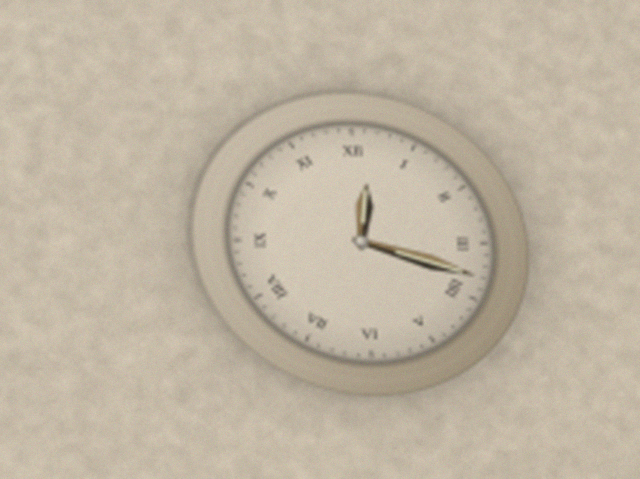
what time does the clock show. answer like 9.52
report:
12.18
